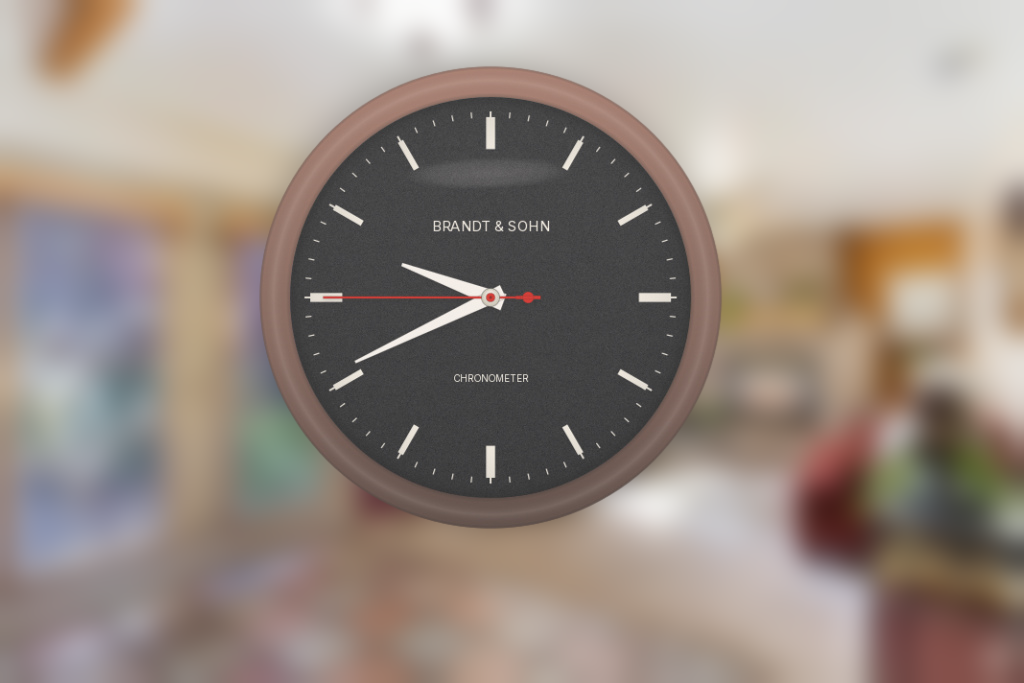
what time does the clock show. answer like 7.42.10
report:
9.40.45
